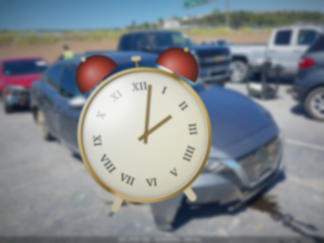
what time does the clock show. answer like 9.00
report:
2.02
